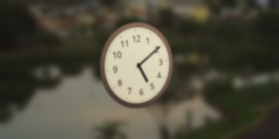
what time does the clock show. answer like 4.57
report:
5.10
